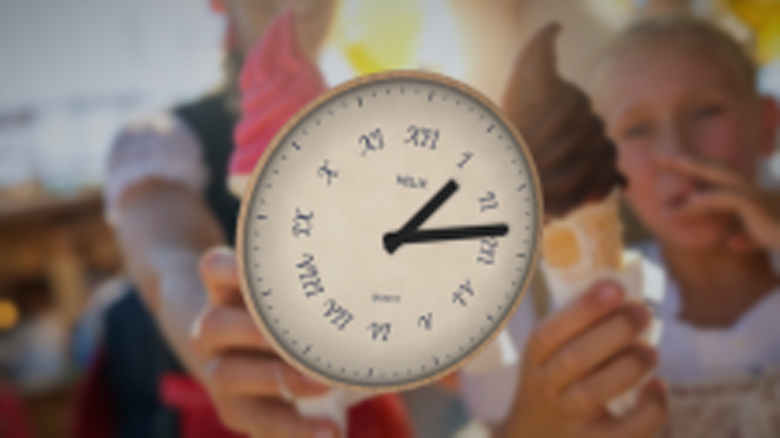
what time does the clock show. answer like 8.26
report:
1.13
